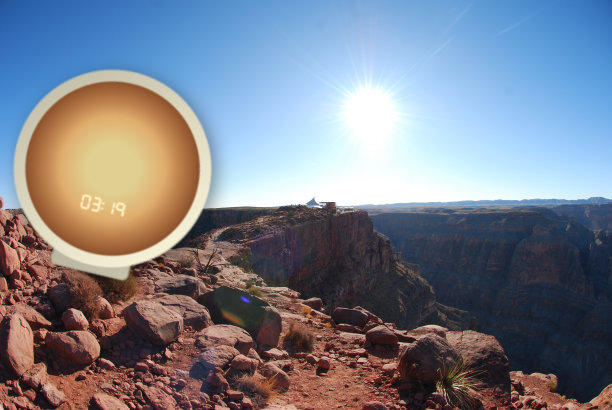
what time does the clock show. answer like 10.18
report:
3.19
